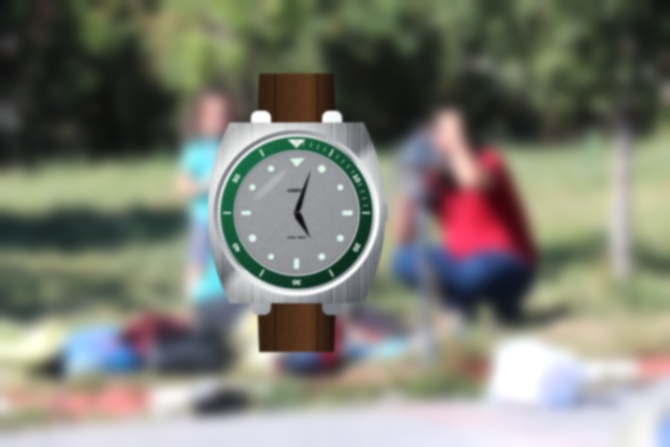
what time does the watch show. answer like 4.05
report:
5.03
